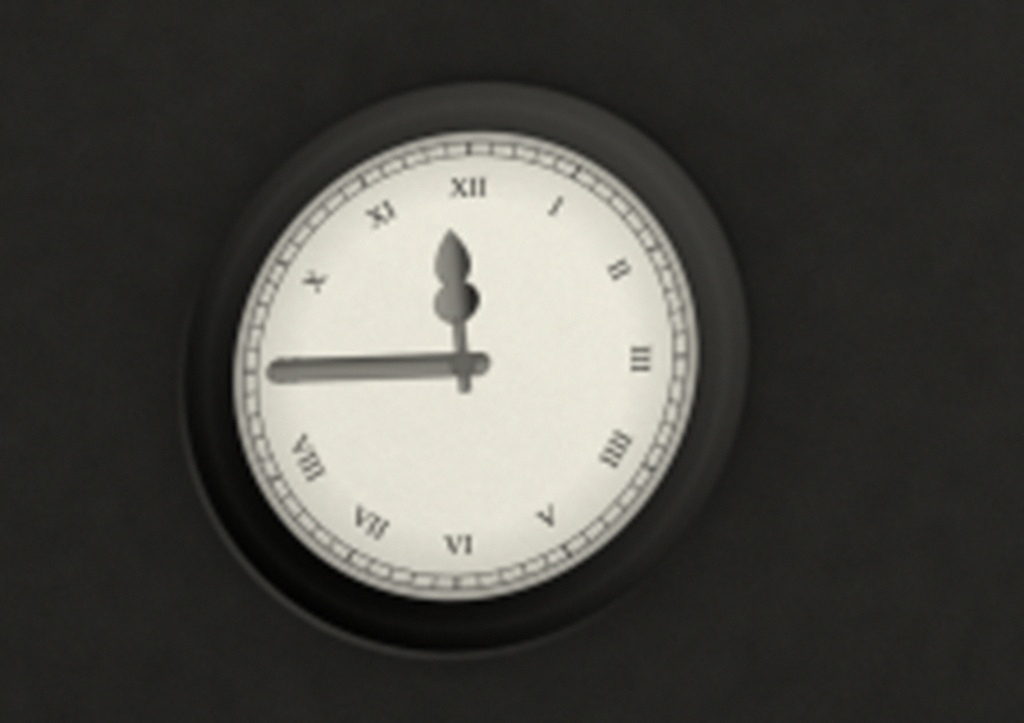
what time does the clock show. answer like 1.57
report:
11.45
